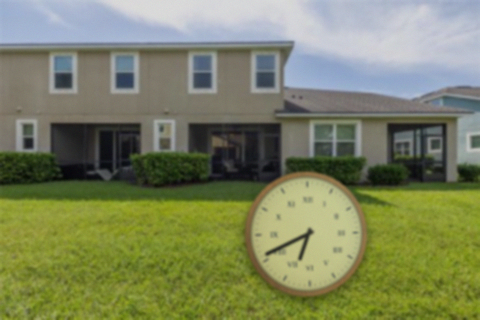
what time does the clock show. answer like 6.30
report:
6.41
